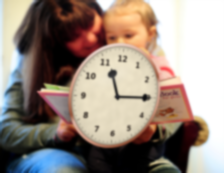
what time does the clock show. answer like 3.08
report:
11.15
